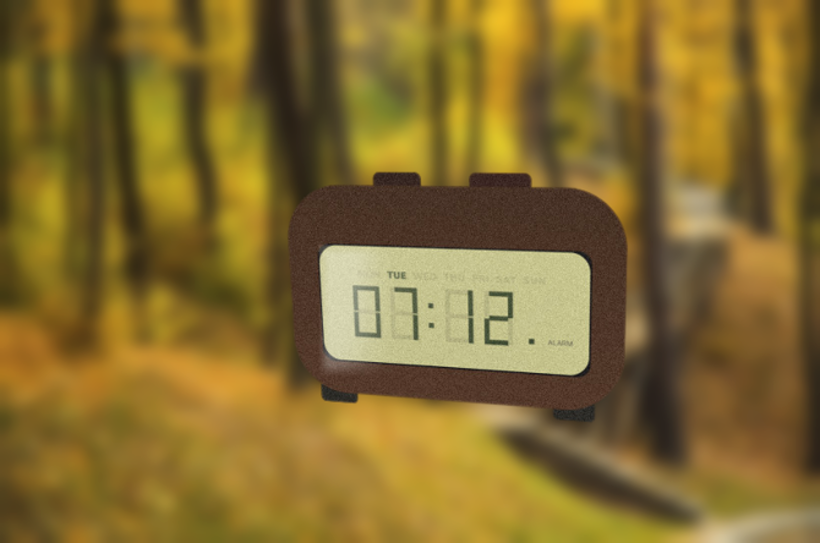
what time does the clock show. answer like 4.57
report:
7.12
